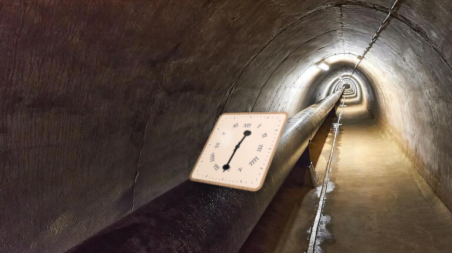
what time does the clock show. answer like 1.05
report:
12.31
